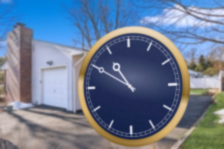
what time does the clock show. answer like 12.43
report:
10.50
